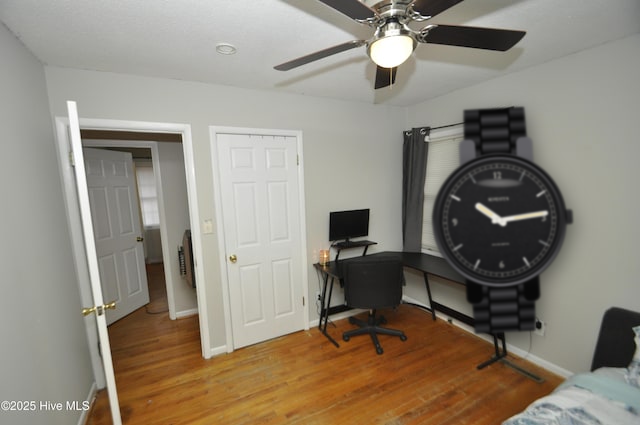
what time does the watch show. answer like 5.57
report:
10.14
